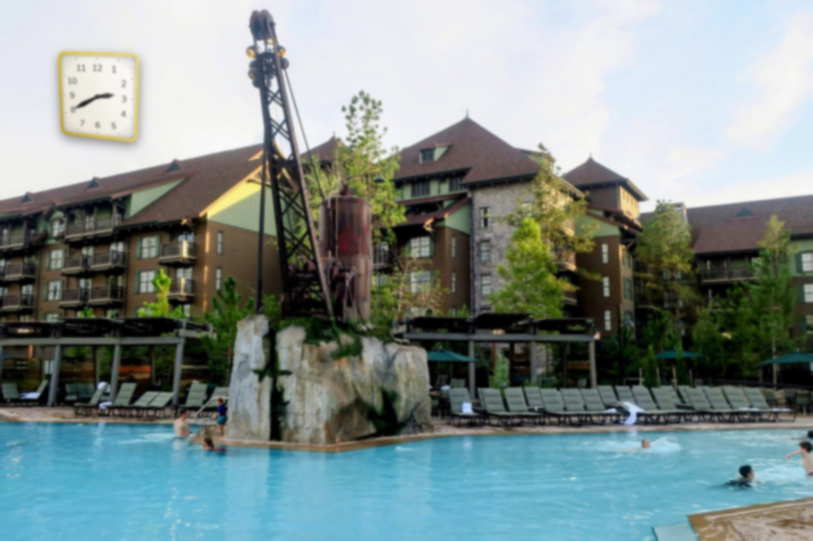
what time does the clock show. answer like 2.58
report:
2.40
